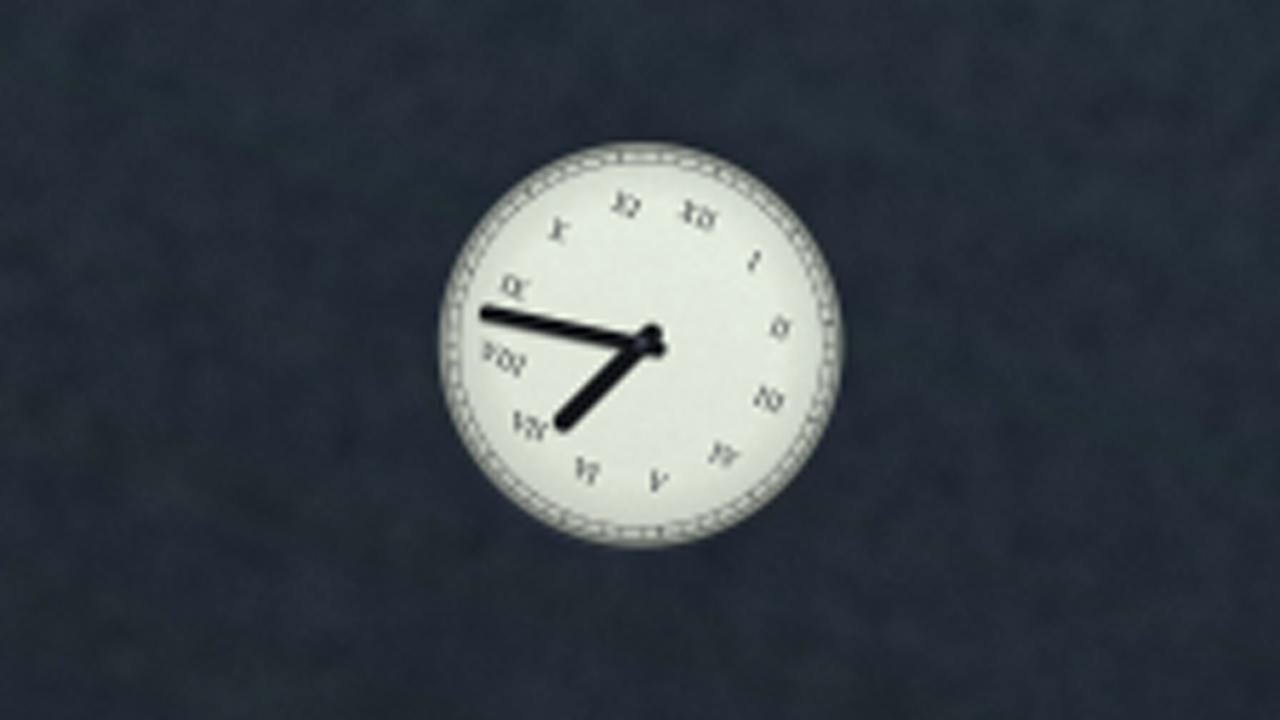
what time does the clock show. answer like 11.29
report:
6.43
